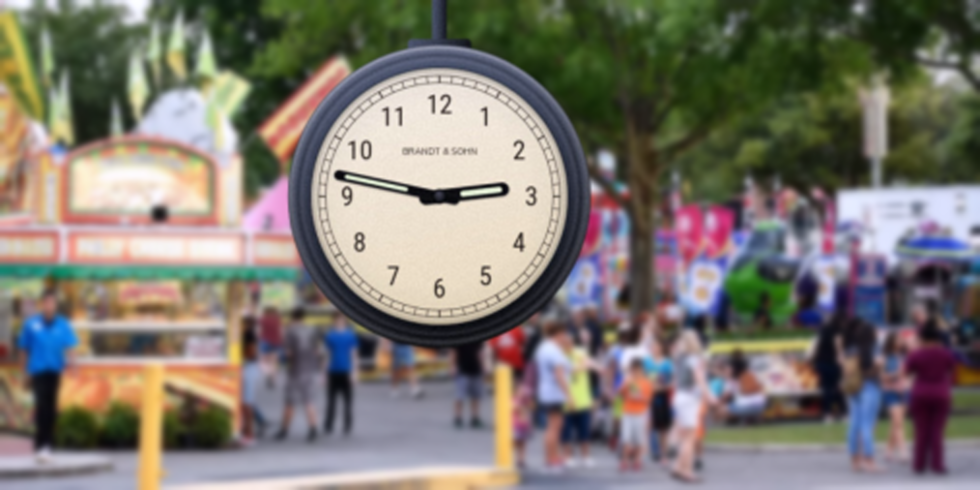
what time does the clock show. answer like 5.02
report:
2.47
